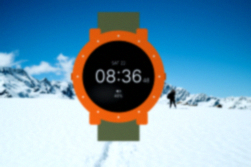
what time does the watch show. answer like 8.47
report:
8.36
